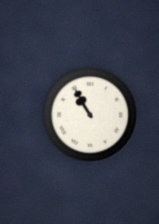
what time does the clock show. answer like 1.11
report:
10.55
